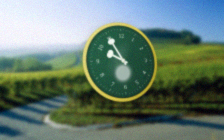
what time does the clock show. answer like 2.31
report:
9.55
